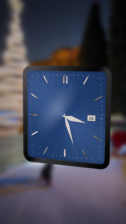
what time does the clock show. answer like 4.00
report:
3.27
